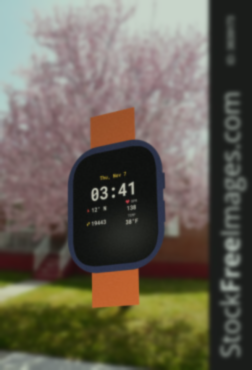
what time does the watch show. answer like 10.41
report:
3.41
